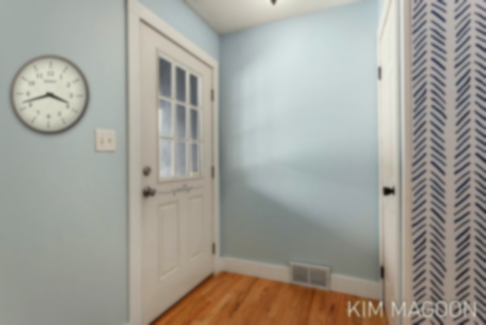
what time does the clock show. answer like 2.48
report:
3.42
